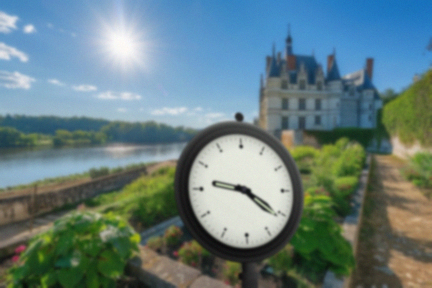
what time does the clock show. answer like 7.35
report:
9.21
